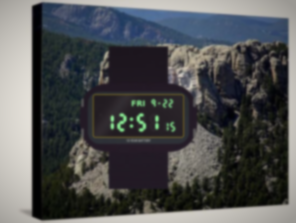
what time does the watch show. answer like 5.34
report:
12.51
